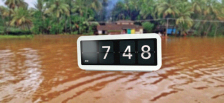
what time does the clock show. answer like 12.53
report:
7.48
